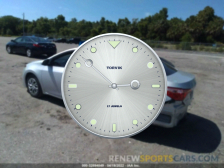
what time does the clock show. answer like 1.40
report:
2.52
